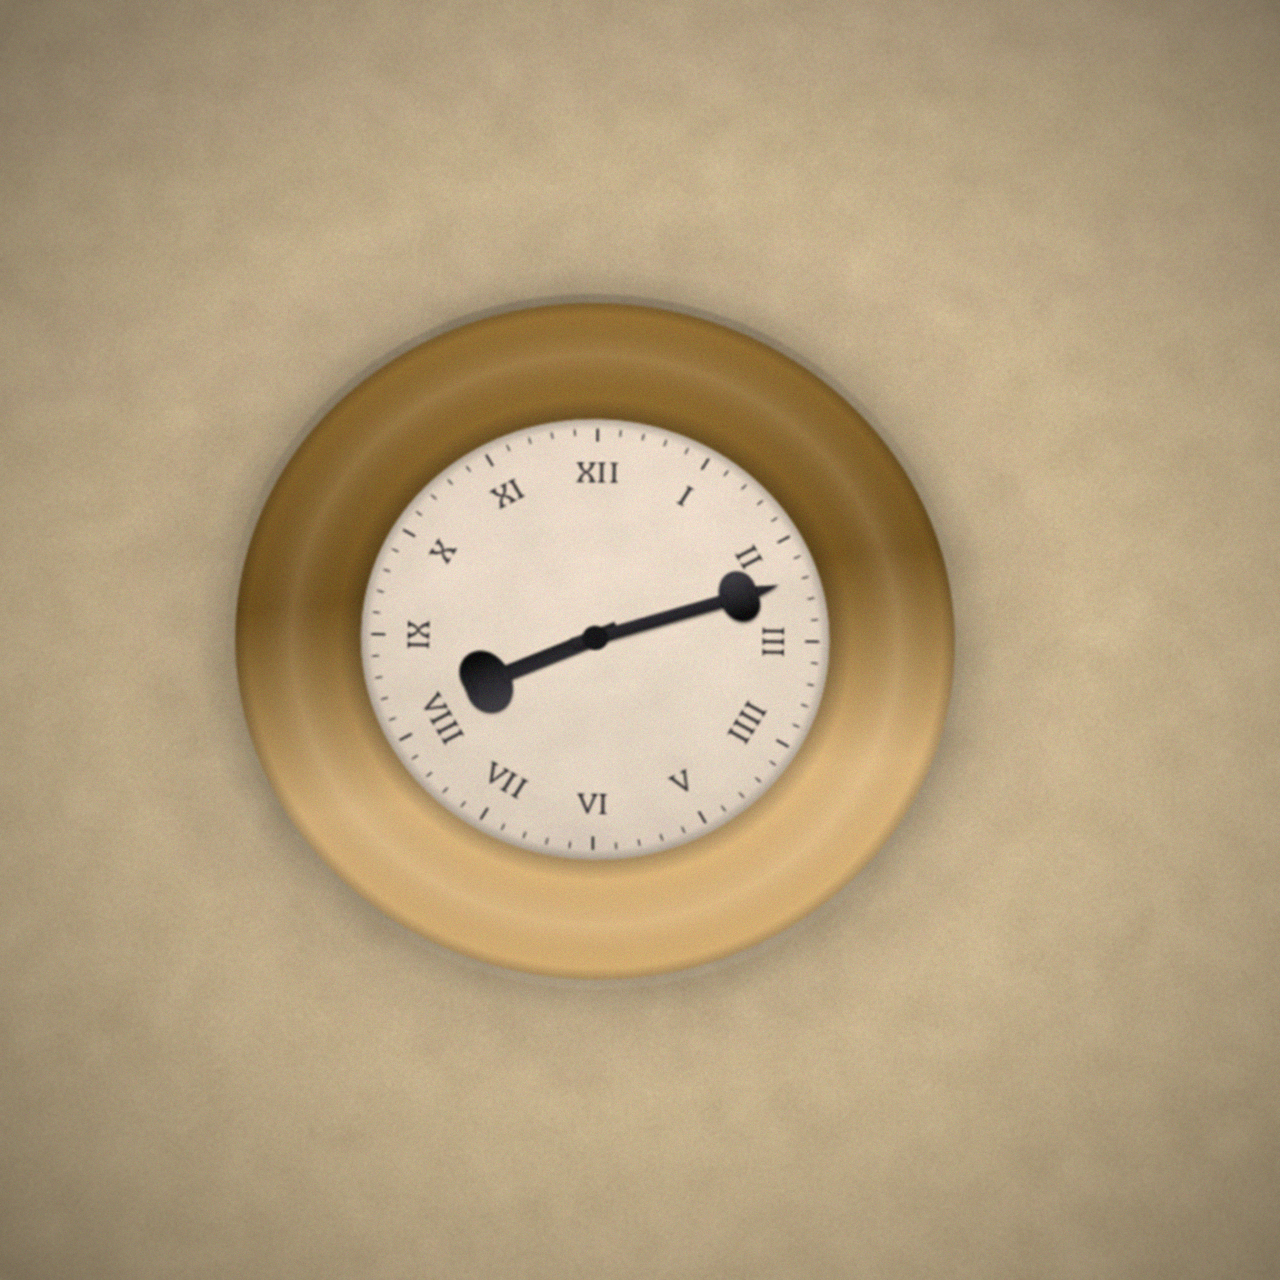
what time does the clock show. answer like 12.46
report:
8.12
